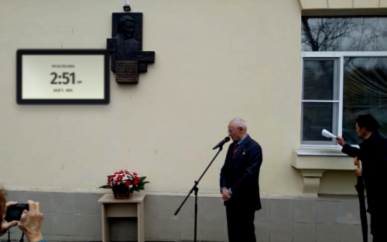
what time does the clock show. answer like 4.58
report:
2.51
